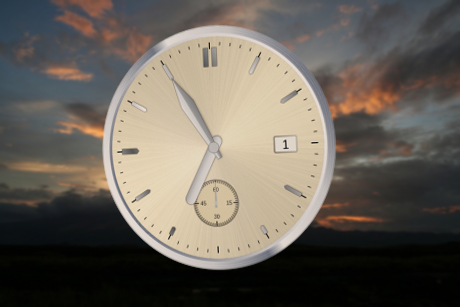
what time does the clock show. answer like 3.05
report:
6.55
